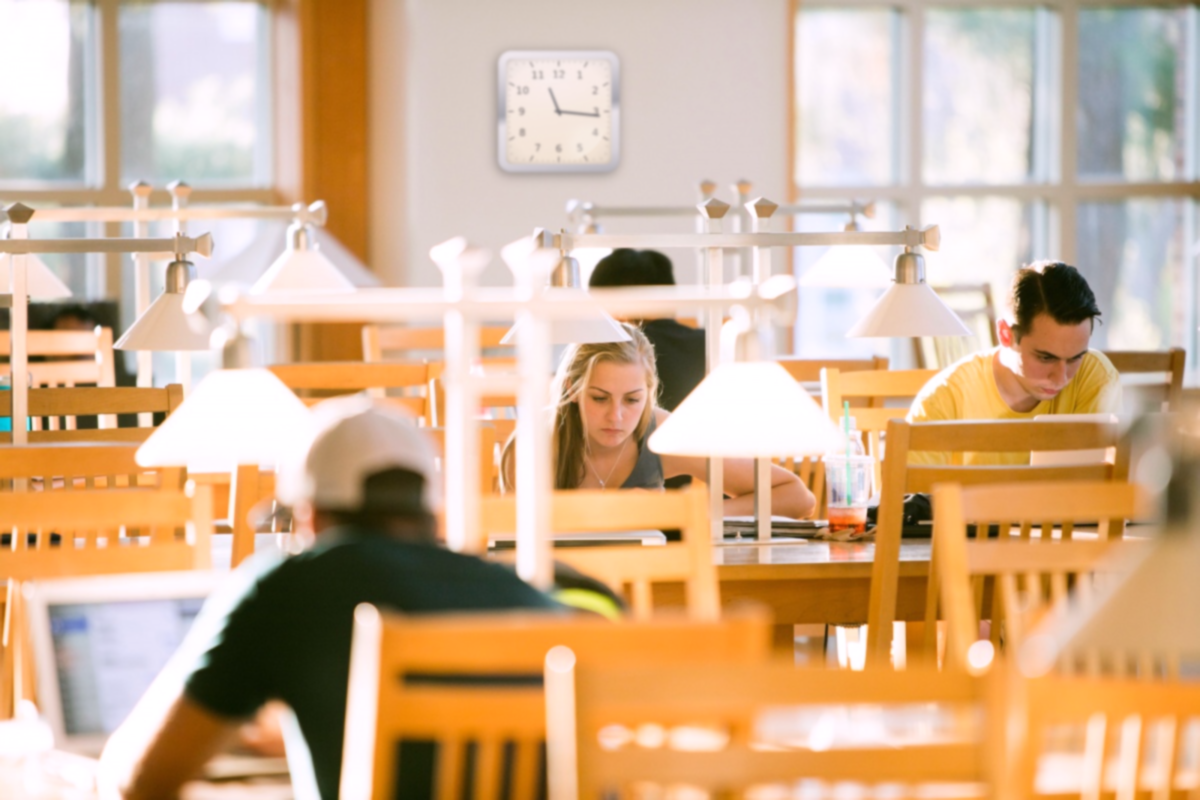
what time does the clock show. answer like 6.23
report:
11.16
